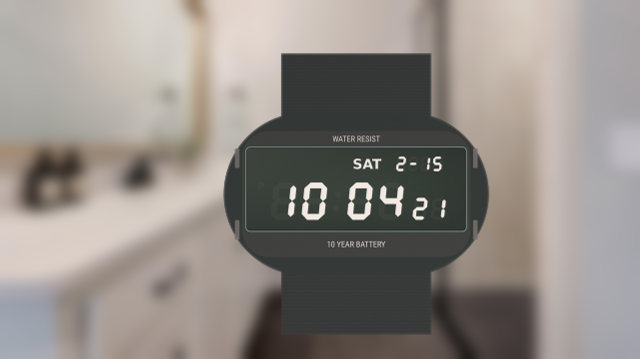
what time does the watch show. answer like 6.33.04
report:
10.04.21
